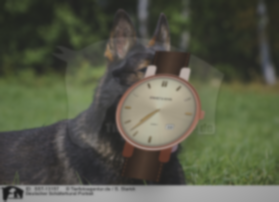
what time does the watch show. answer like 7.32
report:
7.37
